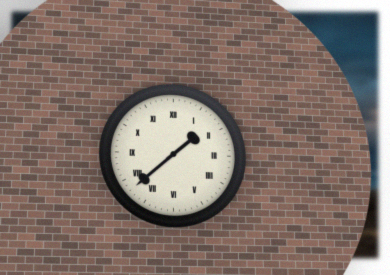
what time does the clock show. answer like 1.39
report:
1.38
